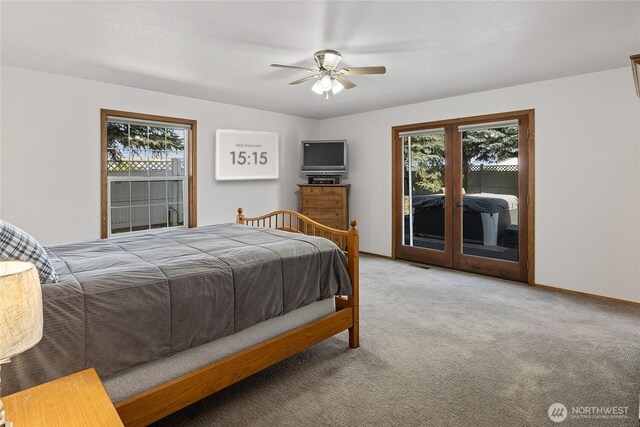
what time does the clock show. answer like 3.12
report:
15.15
